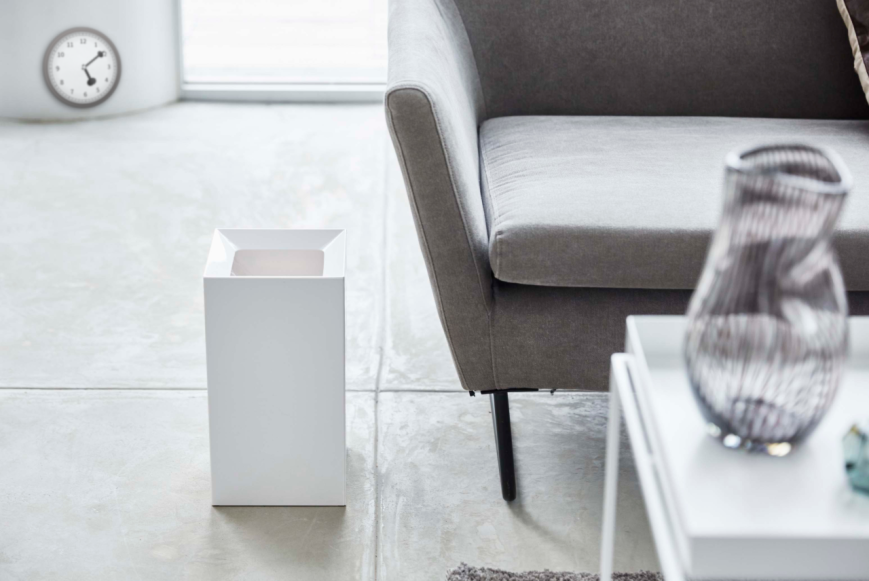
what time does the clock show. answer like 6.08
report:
5.09
